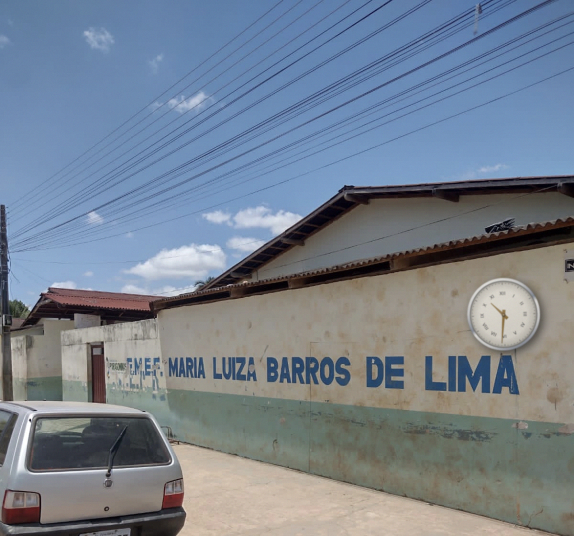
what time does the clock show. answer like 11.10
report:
10.31
